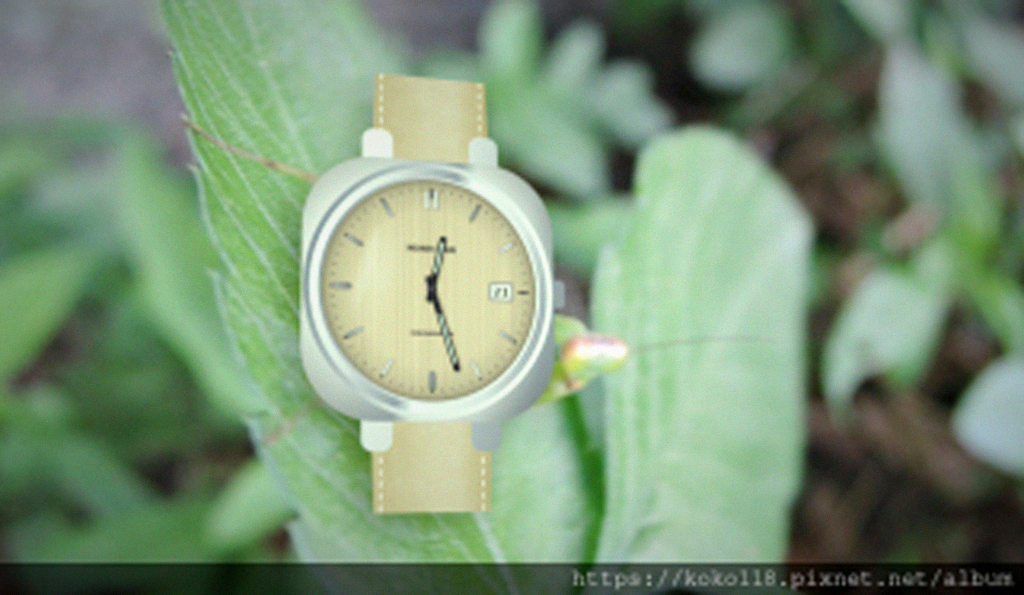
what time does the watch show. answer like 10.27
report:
12.27
